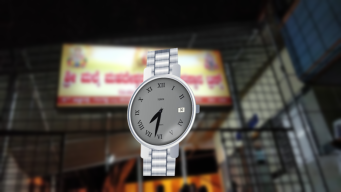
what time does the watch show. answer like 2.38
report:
7.32
